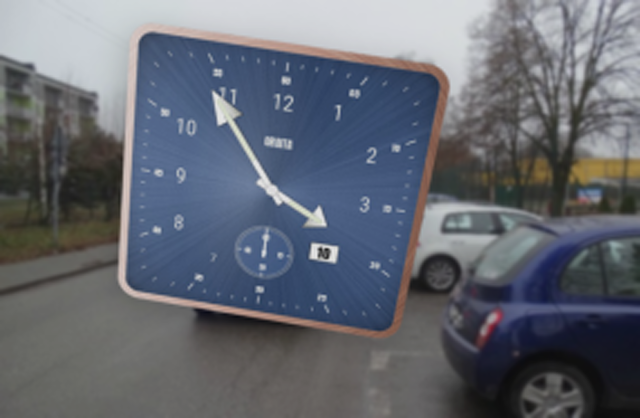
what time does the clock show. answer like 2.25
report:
3.54
